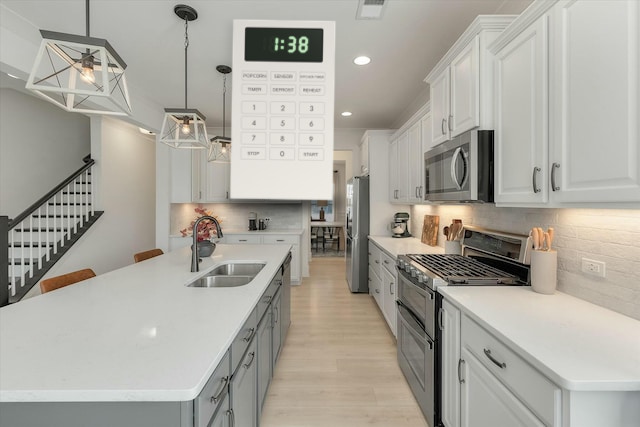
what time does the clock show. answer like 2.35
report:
1.38
